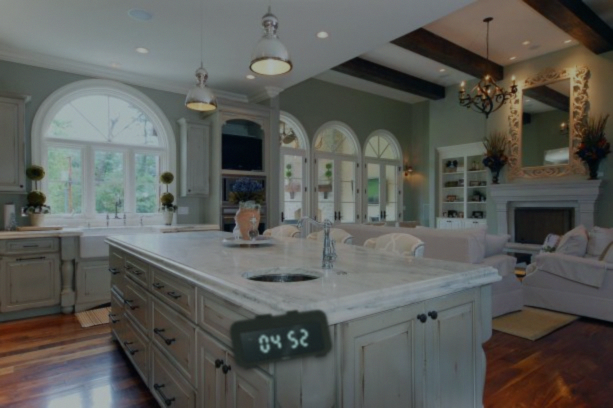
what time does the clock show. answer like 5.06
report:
4.52
